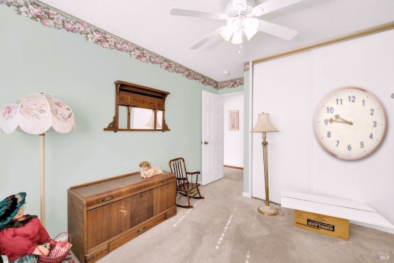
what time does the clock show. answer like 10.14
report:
9.46
